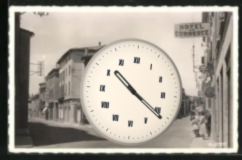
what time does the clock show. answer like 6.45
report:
10.21
